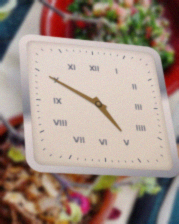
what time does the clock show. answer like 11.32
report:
4.50
